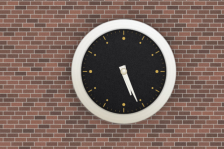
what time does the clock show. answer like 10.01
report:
5.26
